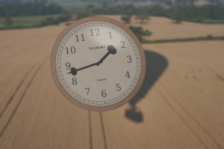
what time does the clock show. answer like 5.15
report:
1.43
